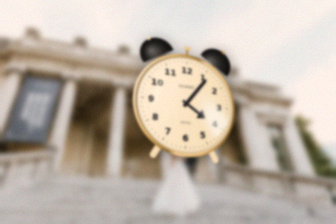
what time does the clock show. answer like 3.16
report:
4.06
